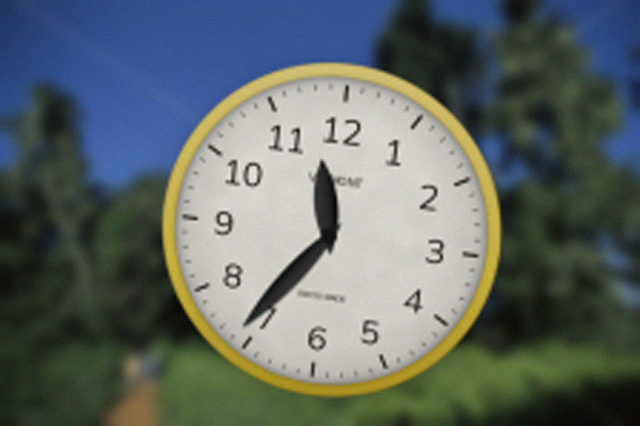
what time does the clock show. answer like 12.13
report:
11.36
